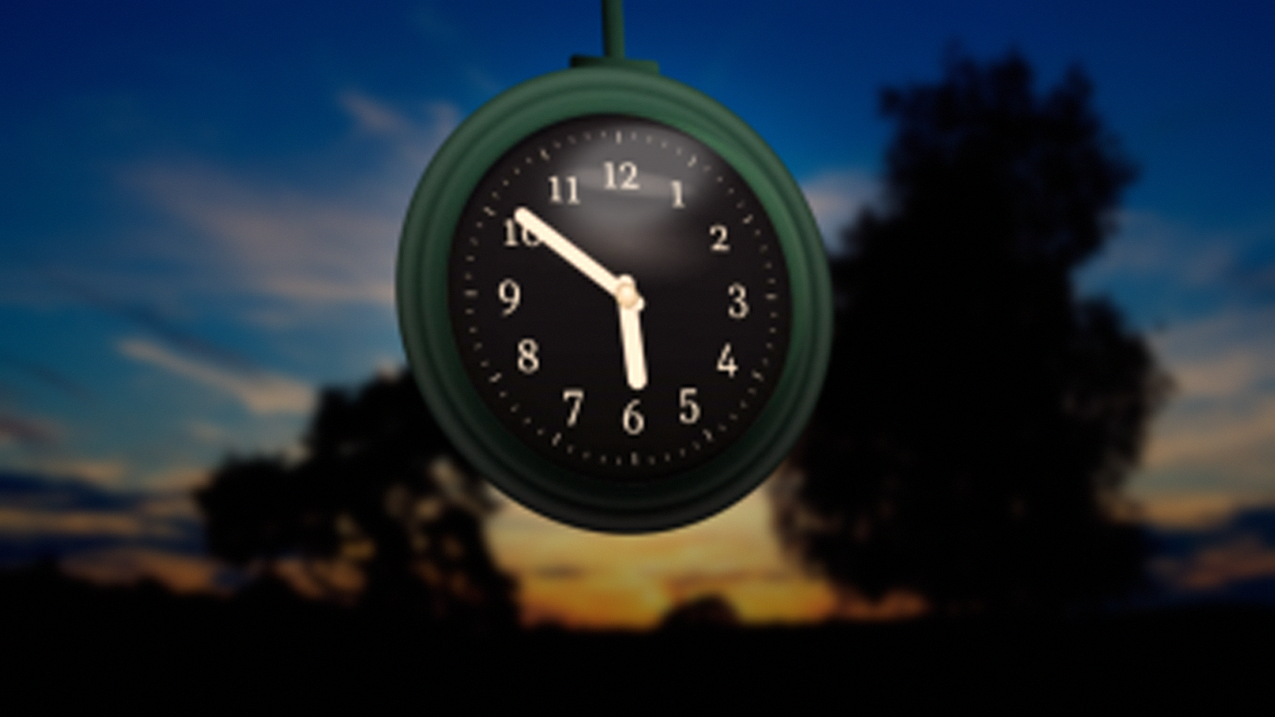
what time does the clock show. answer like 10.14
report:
5.51
